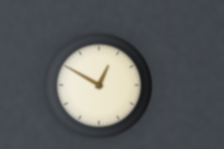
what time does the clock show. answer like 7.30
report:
12.50
